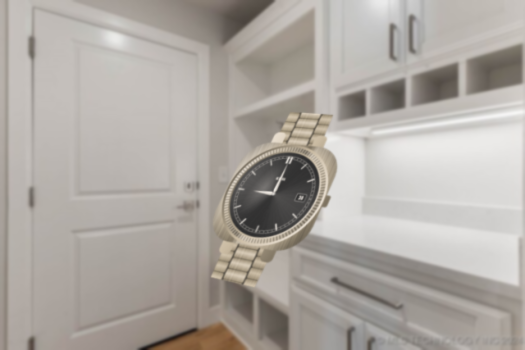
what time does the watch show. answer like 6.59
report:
9.00
